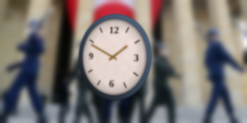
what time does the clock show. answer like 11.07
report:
1.49
